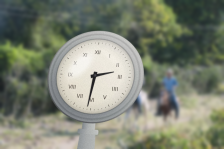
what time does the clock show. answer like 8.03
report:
2.31
